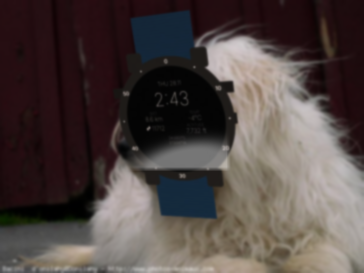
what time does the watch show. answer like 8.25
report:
2.43
